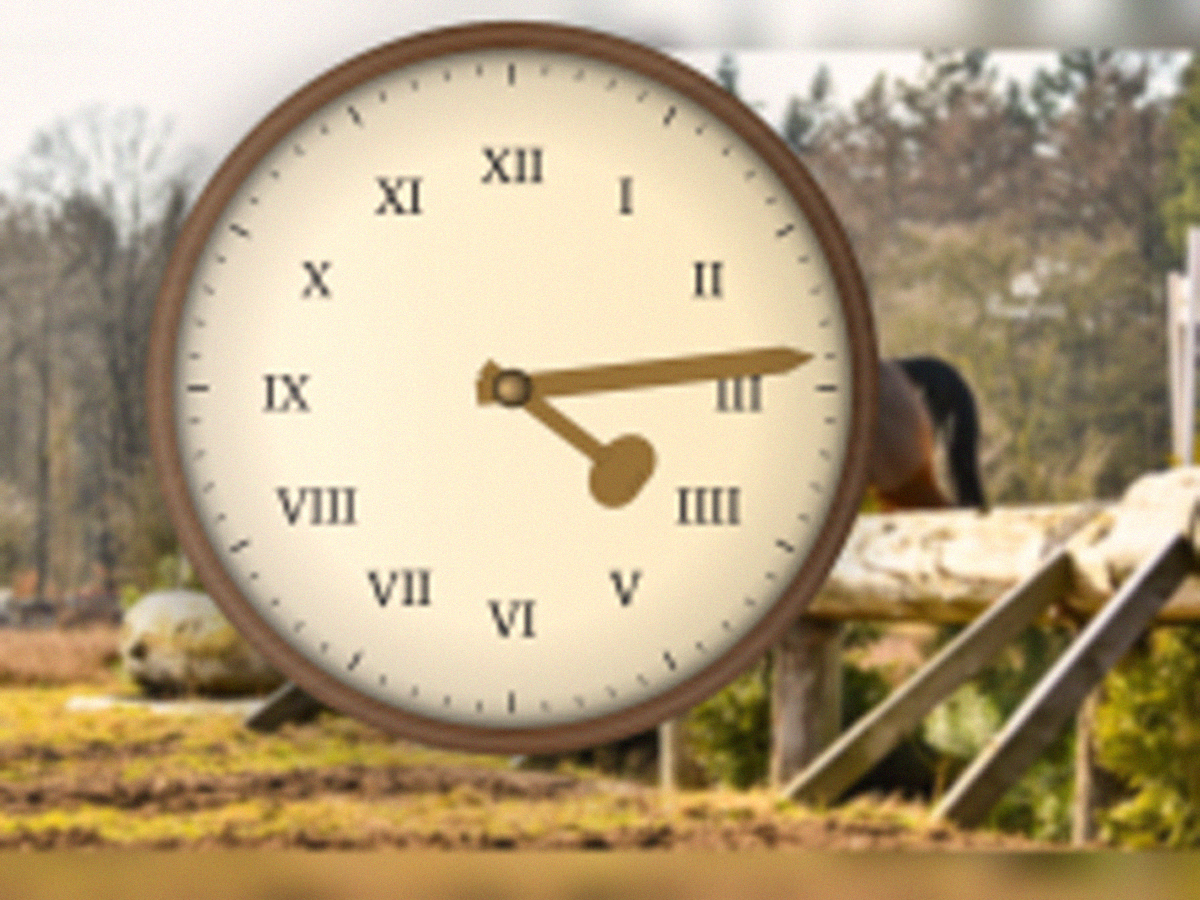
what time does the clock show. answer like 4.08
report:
4.14
